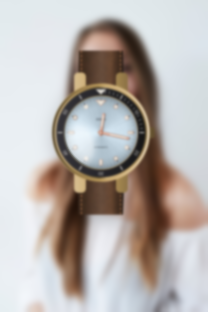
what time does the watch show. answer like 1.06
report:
12.17
